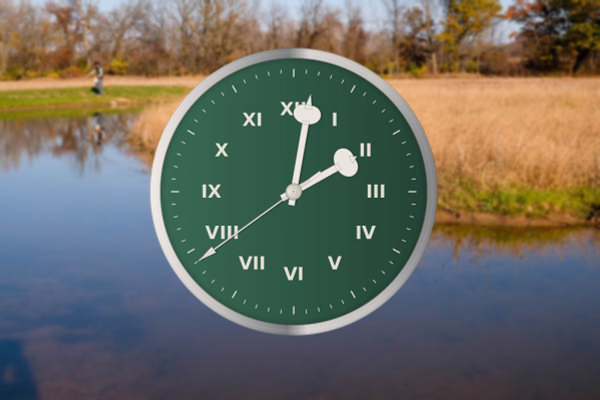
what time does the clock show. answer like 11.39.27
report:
2.01.39
